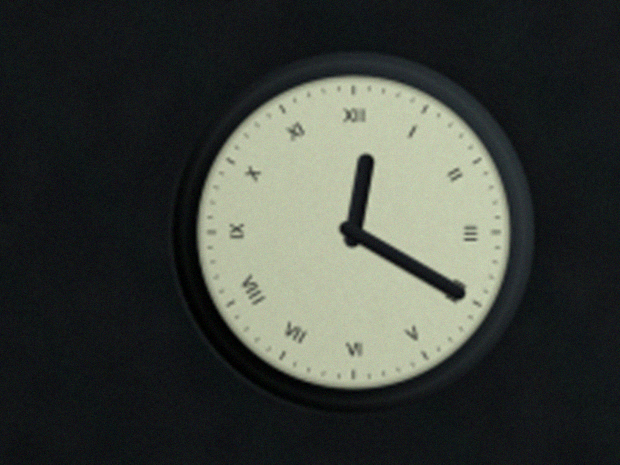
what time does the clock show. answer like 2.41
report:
12.20
